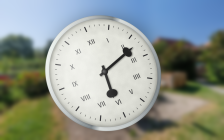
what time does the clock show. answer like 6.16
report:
6.12
